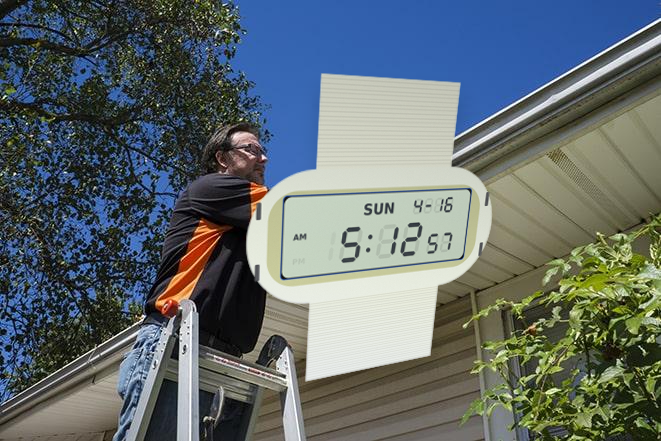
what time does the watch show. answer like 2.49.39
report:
5.12.57
